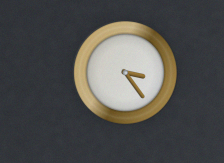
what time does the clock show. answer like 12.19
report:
3.24
